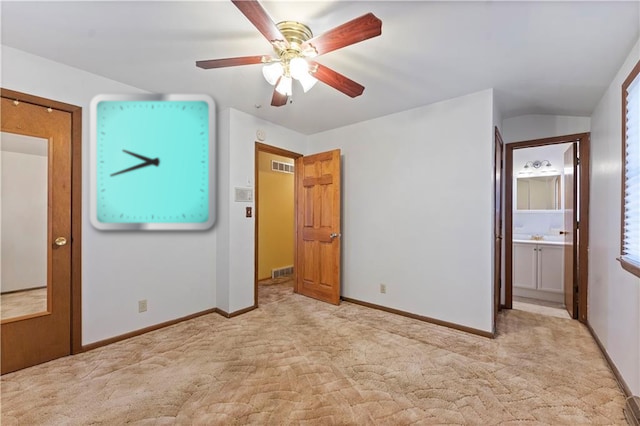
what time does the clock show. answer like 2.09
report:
9.42
